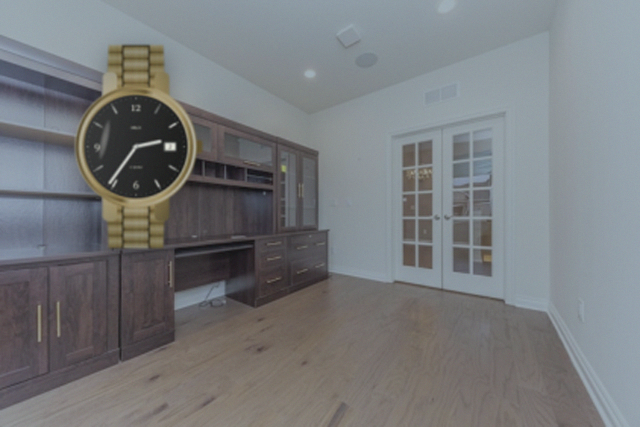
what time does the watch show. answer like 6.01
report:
2.36
